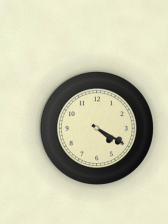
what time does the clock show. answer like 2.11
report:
4.20
